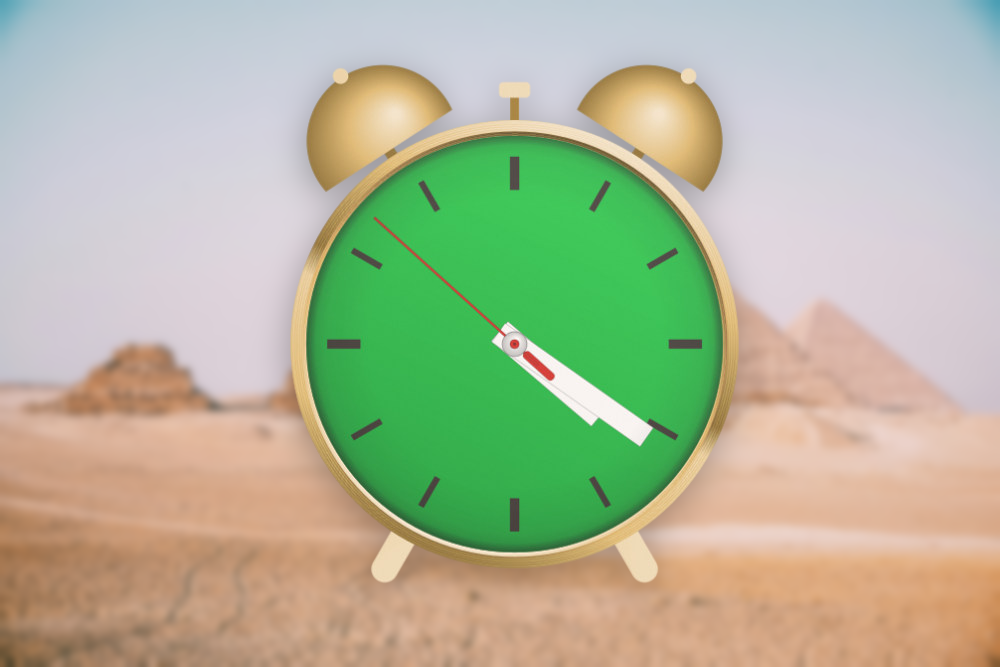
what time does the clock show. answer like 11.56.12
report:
4.20.52
